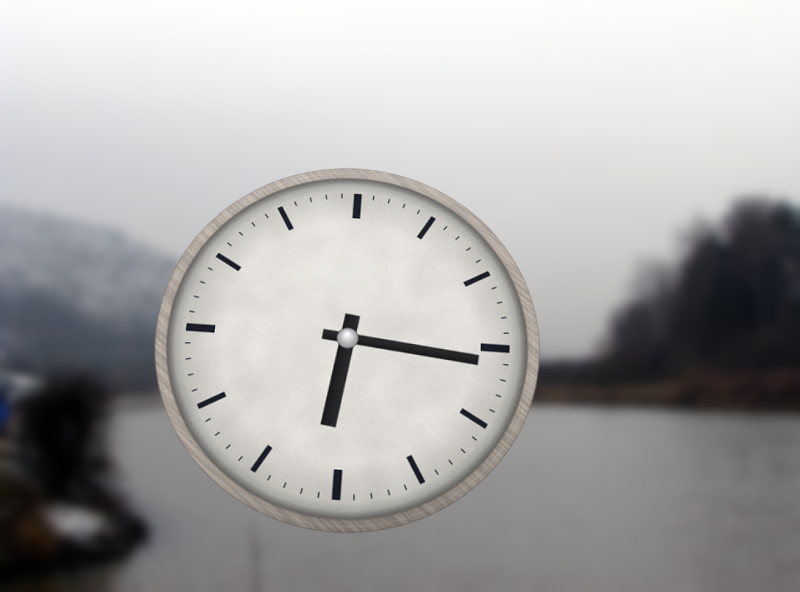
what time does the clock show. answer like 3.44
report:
6.16
